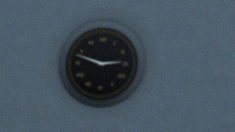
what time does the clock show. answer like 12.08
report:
2.48
